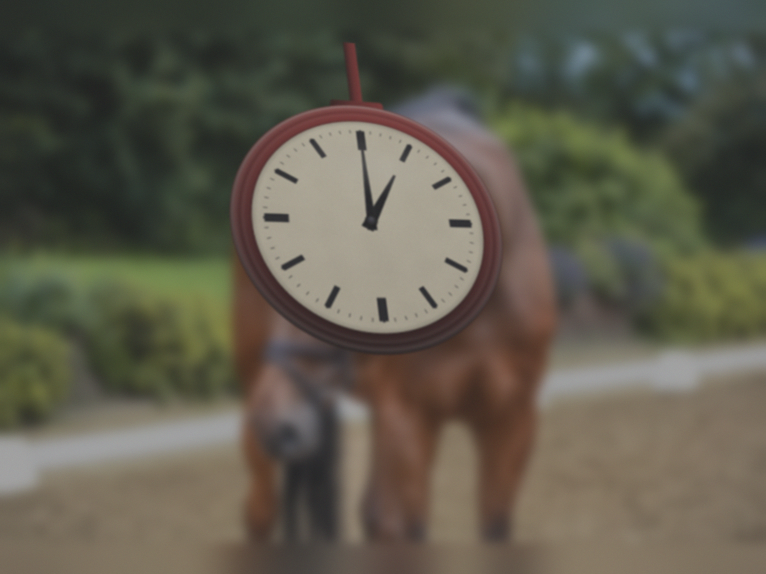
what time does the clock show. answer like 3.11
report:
1.00
